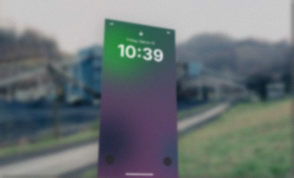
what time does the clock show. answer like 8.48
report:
10.39
